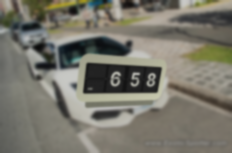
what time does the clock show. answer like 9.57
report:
6.58
